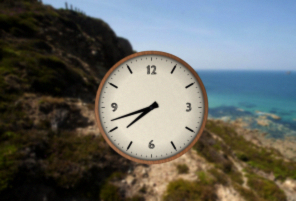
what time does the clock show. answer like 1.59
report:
7.42
